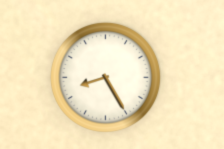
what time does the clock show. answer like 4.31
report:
8.25
